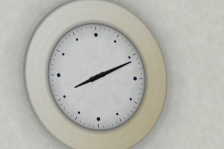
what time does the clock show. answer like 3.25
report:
8.11
